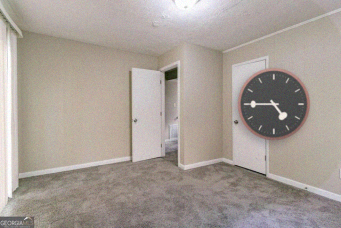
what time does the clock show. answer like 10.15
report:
4.45
